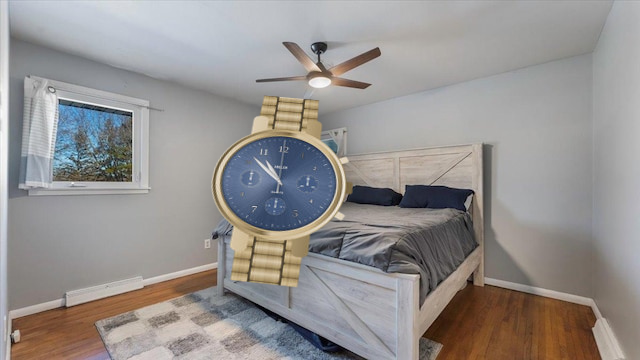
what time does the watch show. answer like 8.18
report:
10.52
